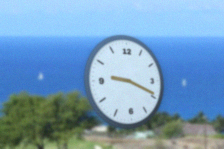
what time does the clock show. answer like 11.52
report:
9.19
